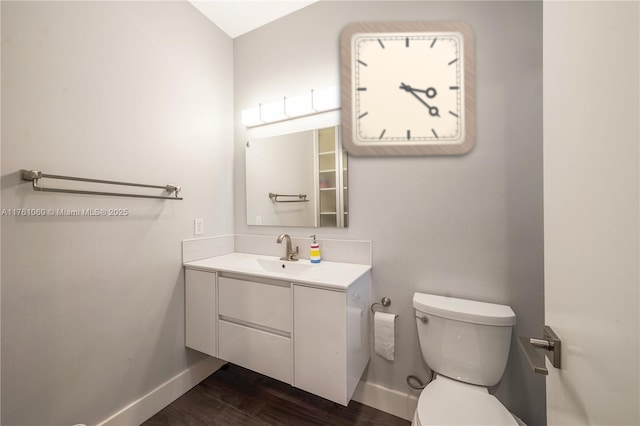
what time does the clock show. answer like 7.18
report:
3.22
